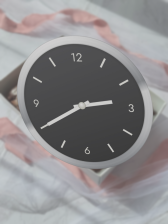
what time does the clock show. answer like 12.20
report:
2.40
